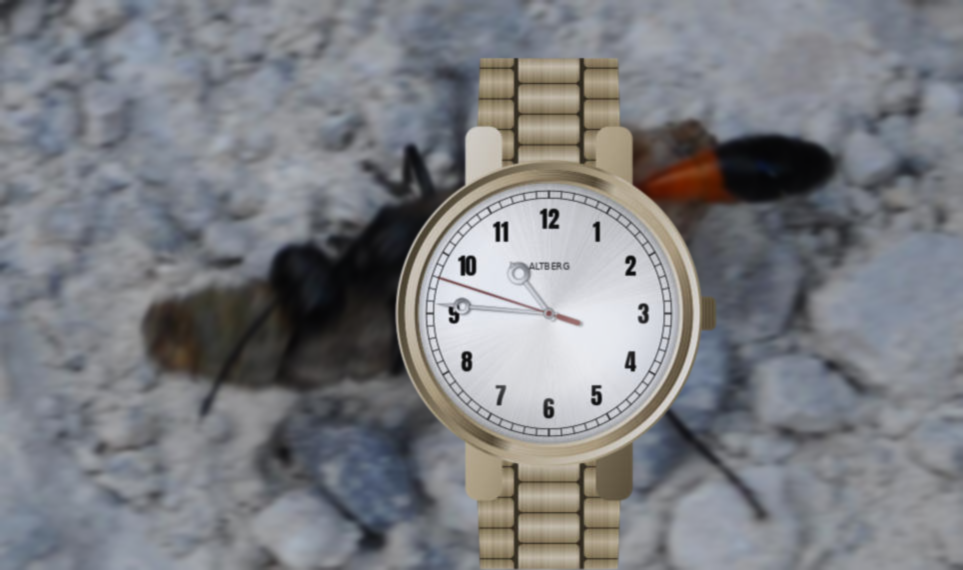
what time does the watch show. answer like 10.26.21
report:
10.45.48
